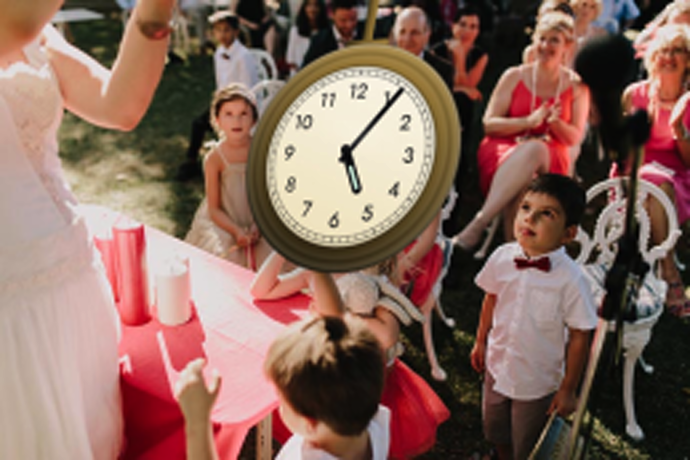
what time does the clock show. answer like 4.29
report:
5.06
